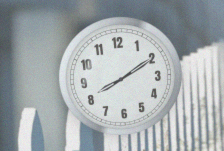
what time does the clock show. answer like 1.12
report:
8.10
